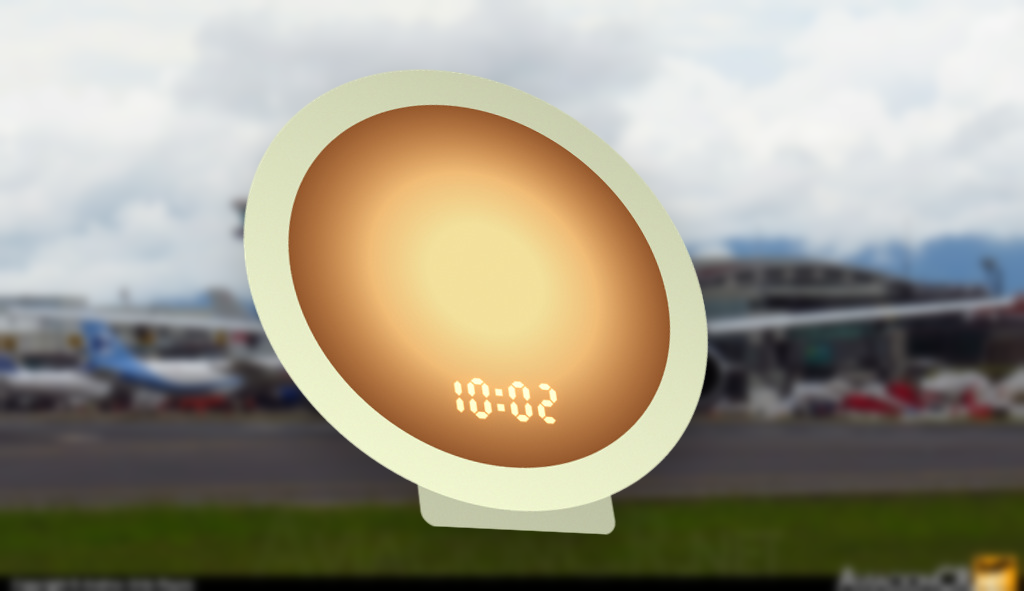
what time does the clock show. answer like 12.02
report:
10.02
